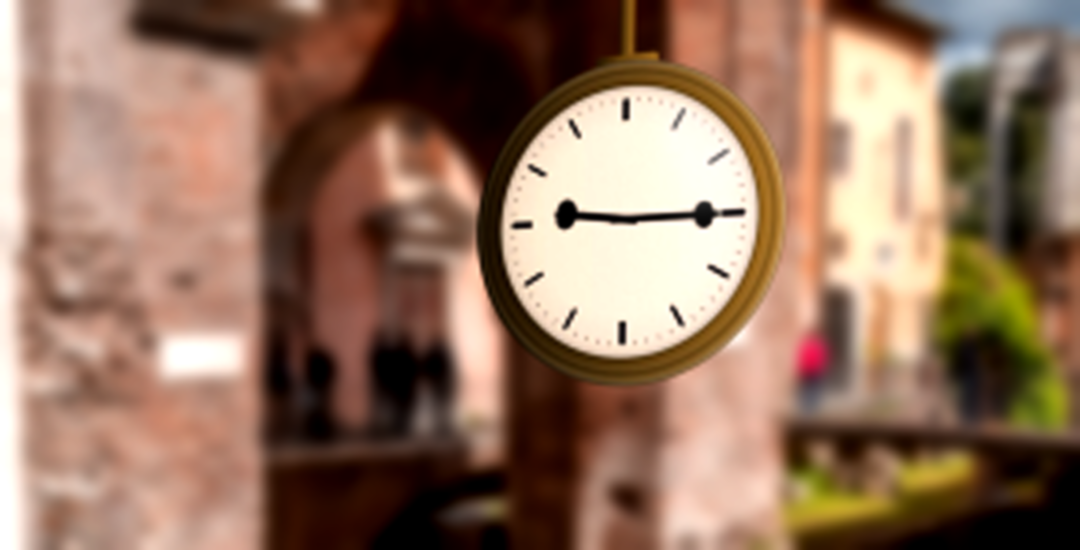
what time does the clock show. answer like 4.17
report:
9.15
